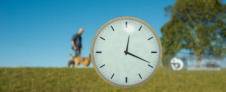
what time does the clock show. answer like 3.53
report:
12.19
